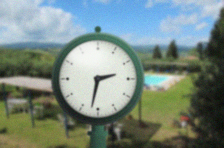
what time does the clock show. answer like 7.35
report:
2.32
